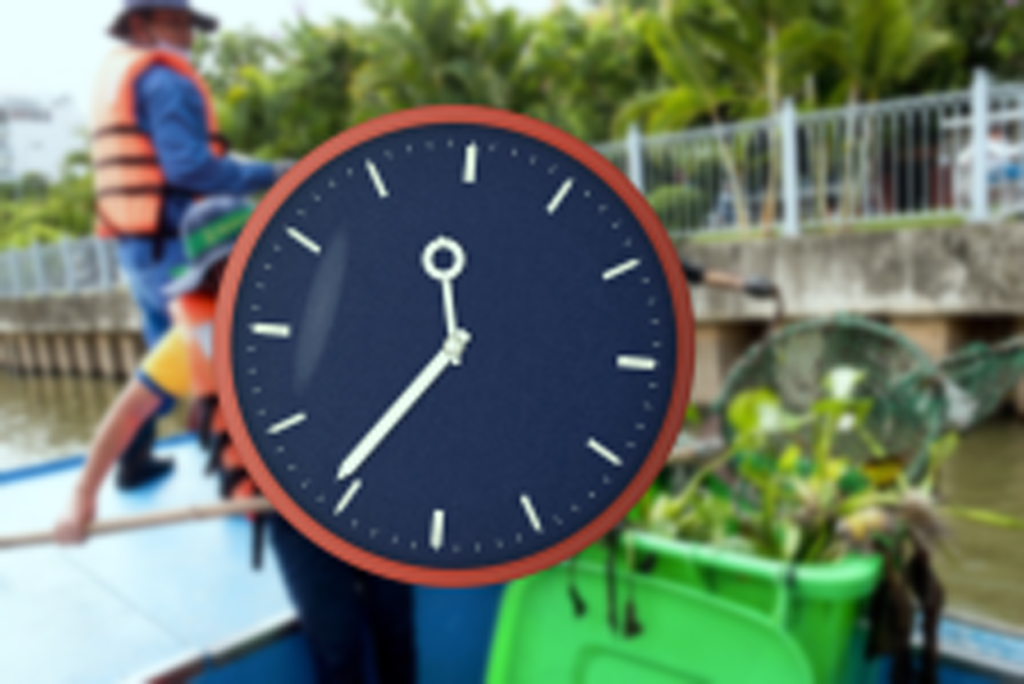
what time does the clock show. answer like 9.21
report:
11.36
